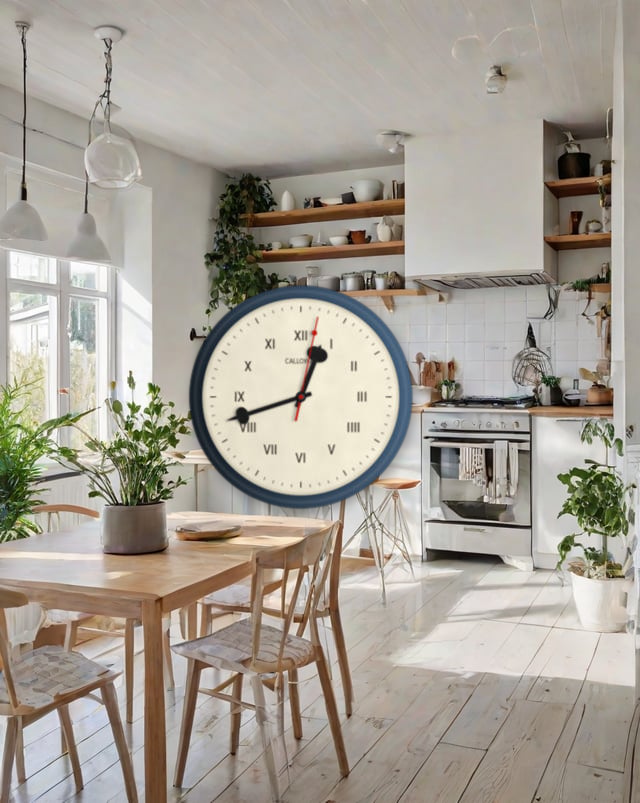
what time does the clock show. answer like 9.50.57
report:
12.42.02
